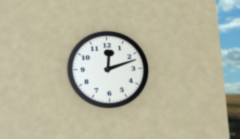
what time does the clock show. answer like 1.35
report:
12.12
